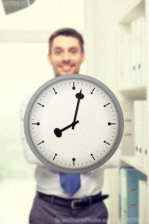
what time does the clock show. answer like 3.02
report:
8.02
